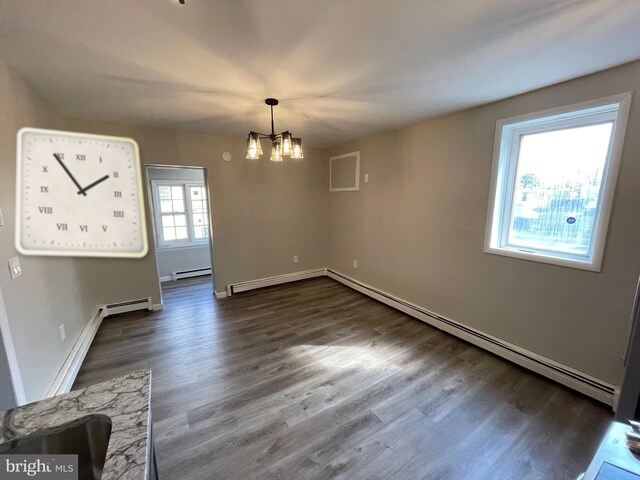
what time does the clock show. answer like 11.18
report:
1.54
